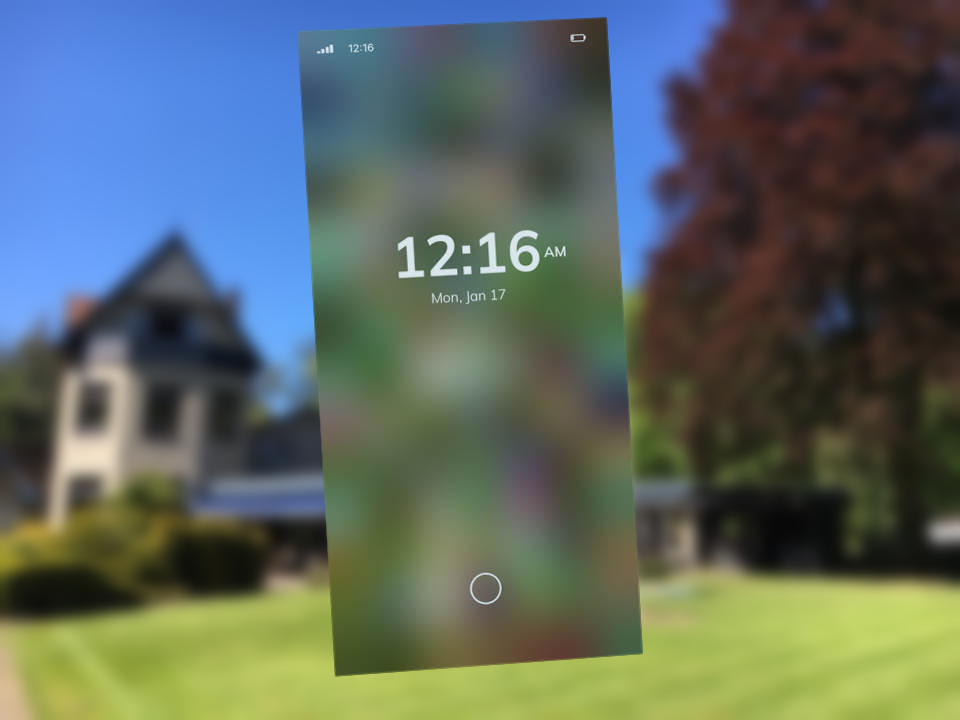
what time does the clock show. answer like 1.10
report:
12.16
